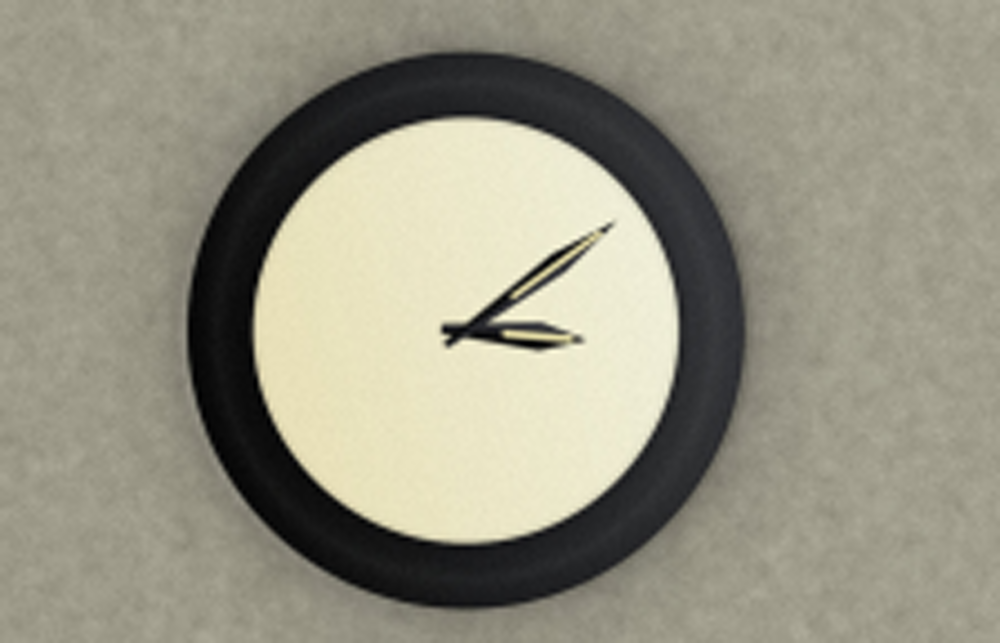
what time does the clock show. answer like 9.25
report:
3.09
